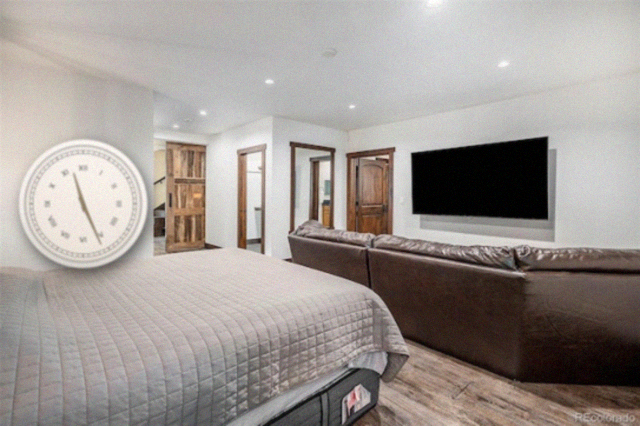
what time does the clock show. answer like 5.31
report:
11.26
